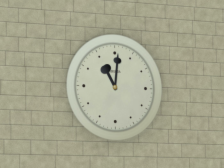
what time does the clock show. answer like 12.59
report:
11.01
